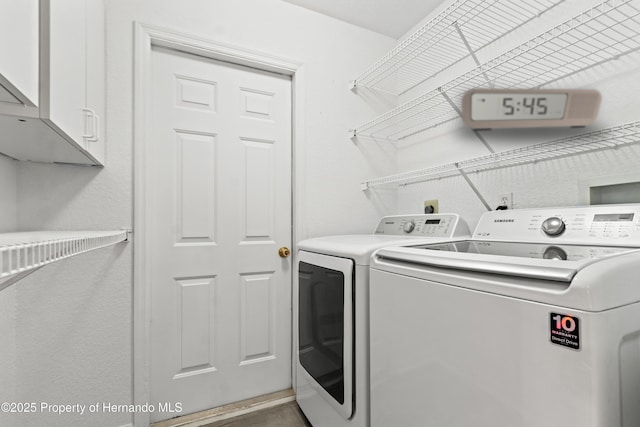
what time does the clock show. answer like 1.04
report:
5.45
